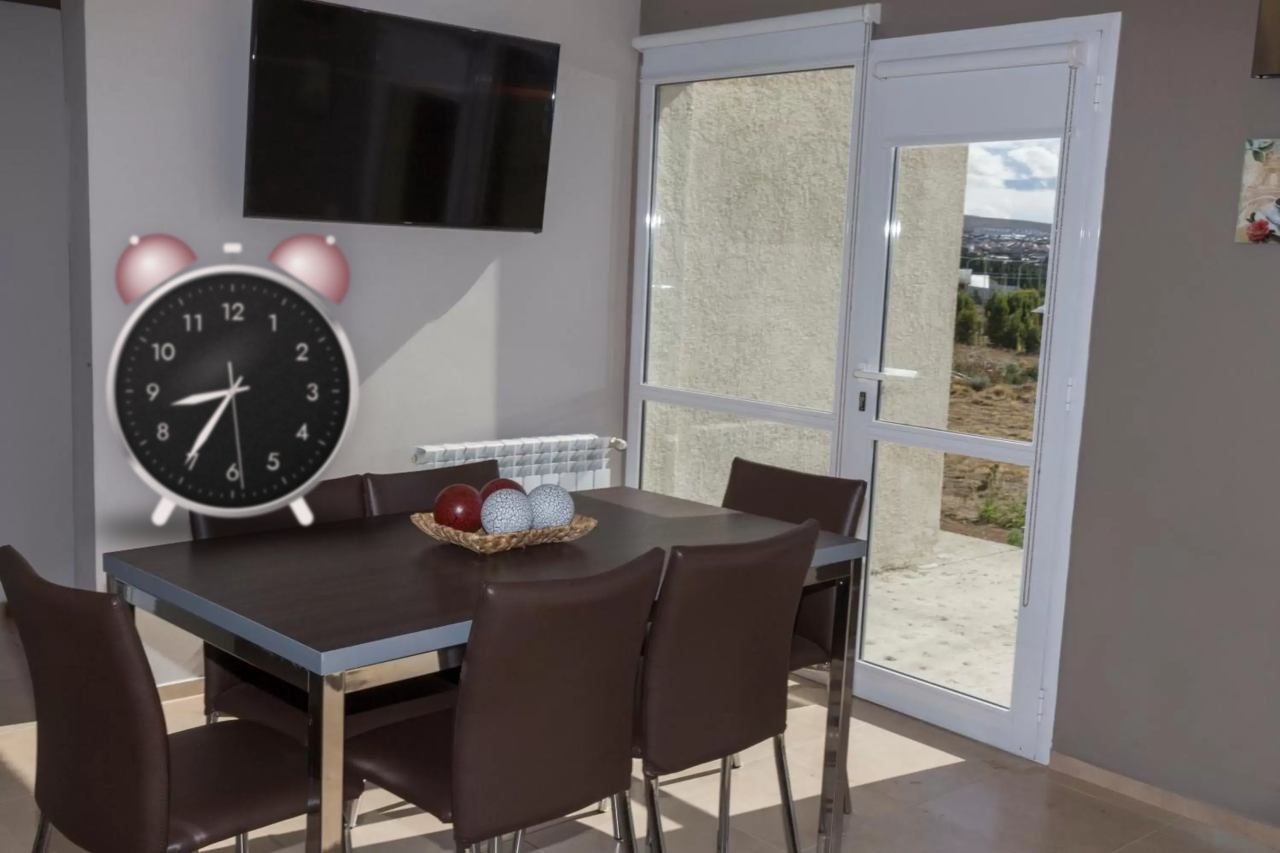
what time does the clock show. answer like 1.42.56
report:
8.35.29
